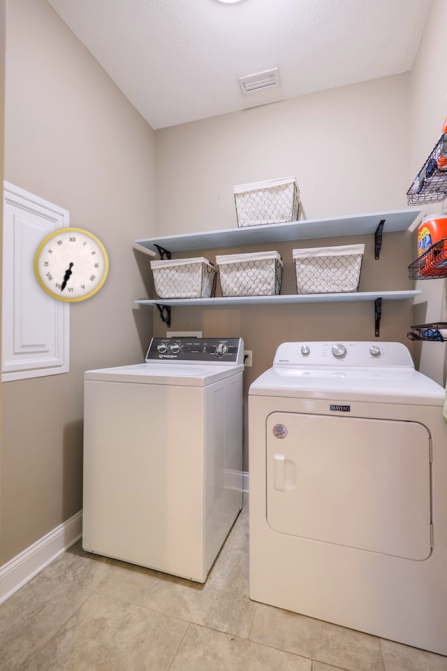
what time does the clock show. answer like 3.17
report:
6.33
